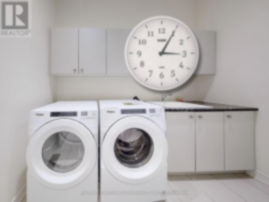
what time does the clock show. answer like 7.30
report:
3.05
